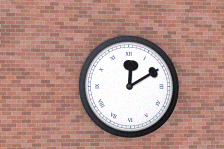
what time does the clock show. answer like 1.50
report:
12.10
